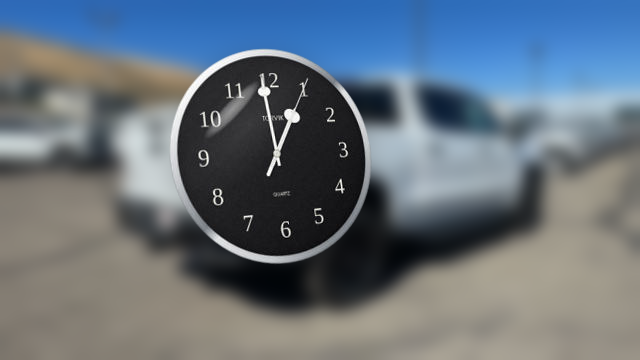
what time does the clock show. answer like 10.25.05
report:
12.59.05
